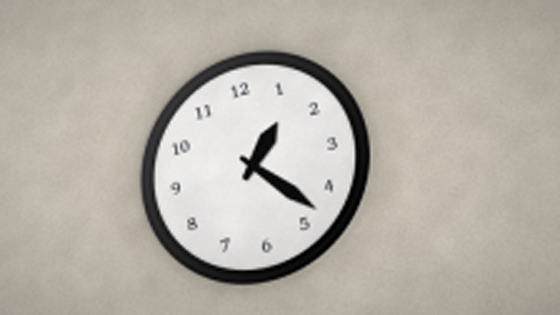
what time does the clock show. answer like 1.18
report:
1.23
